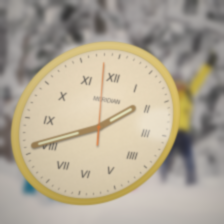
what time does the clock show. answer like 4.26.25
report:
1.40.58
